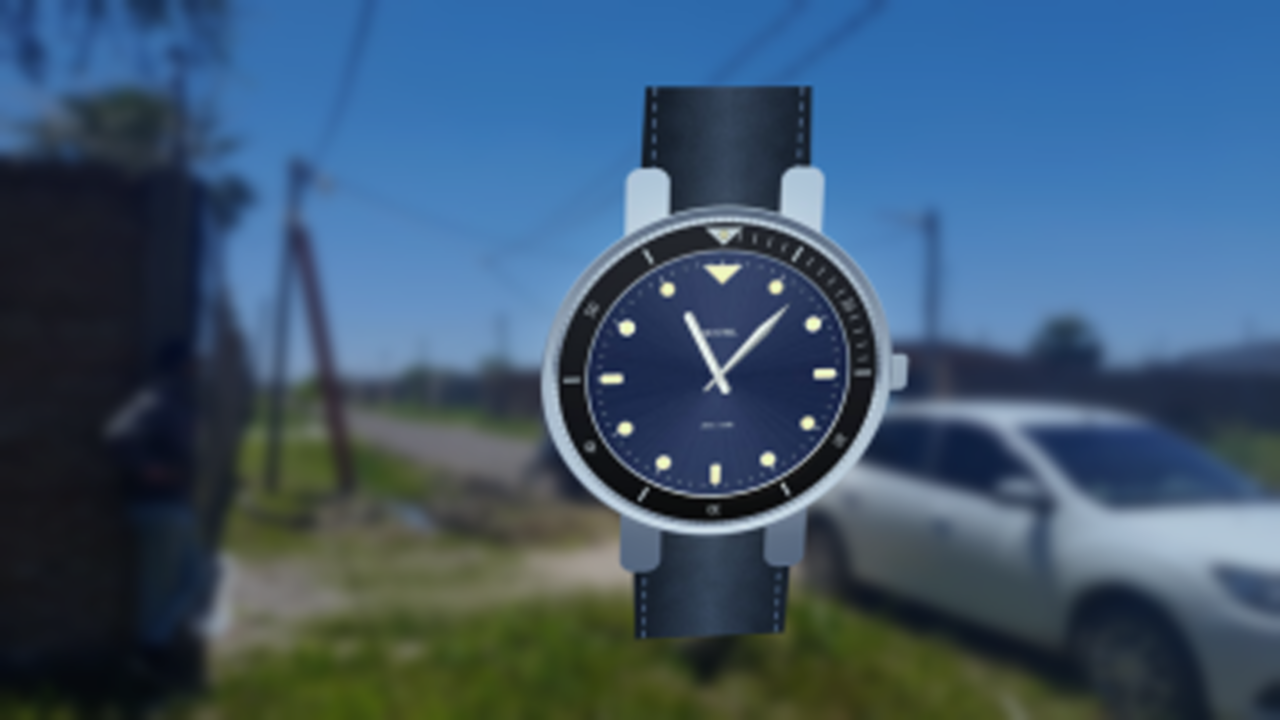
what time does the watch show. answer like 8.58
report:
11.07
